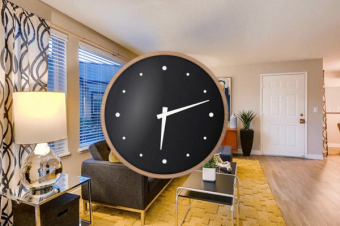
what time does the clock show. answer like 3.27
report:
6.12
